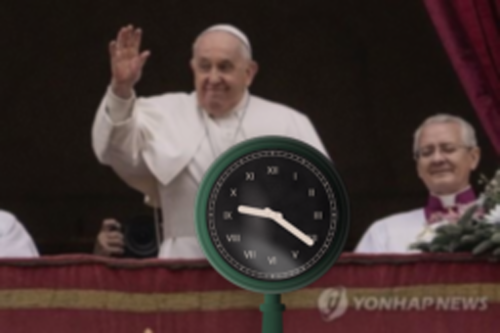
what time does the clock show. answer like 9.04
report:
9.21
